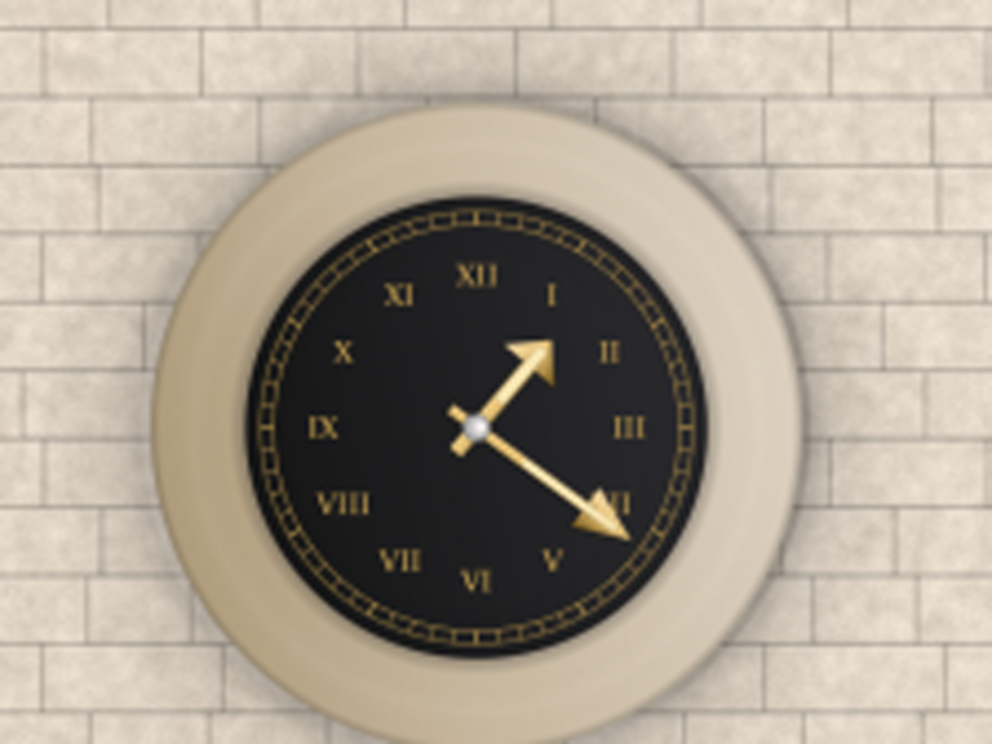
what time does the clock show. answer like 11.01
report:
1.21
